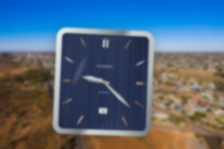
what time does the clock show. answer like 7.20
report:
9.22
